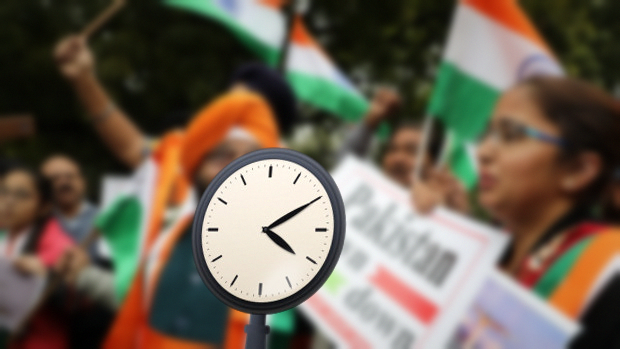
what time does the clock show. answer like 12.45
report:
4.10
